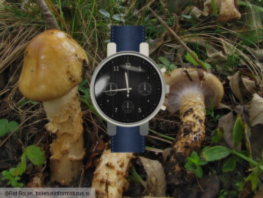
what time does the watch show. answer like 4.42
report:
11.44
